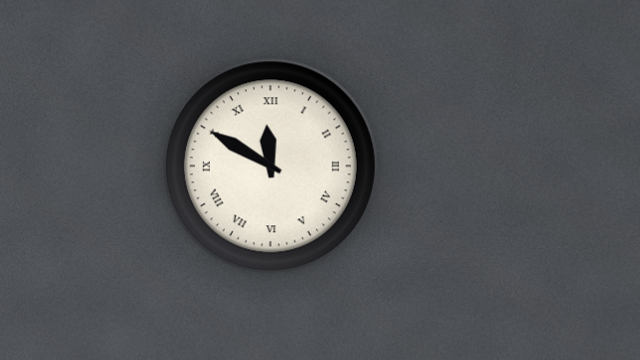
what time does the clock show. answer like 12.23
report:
11.50
